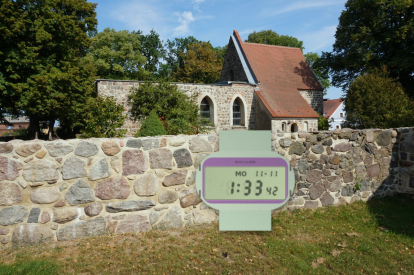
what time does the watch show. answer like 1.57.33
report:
1.33.42
